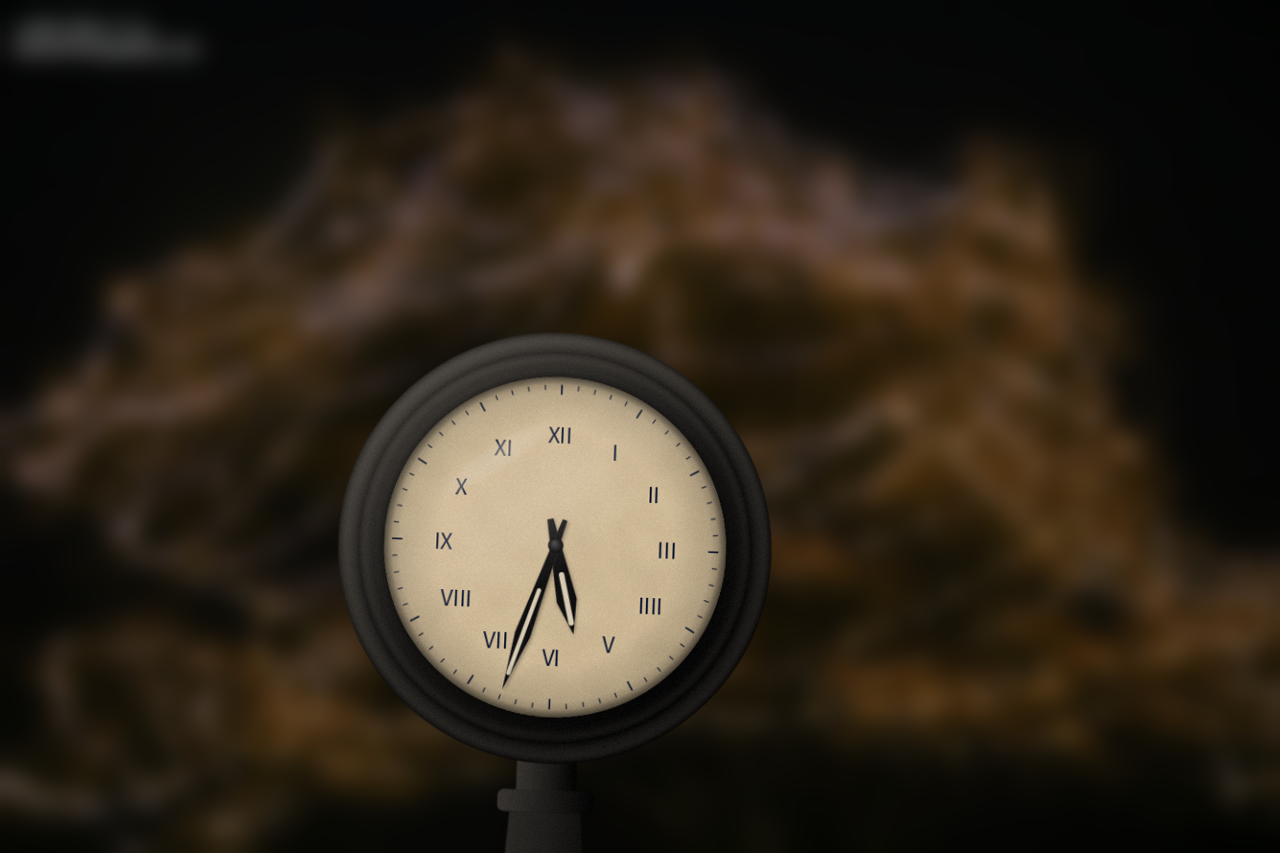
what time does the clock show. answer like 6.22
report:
5.33
